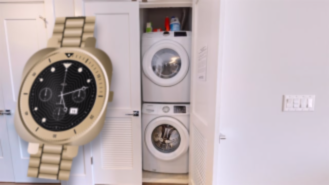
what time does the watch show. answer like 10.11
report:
5.12
